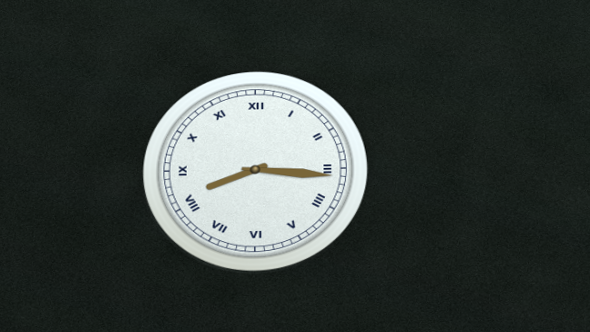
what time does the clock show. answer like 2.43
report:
8.16
